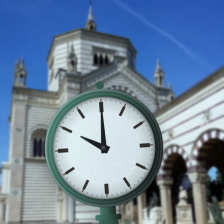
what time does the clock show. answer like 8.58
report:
10.00
